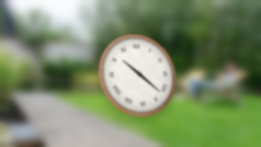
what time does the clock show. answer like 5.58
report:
10.22
